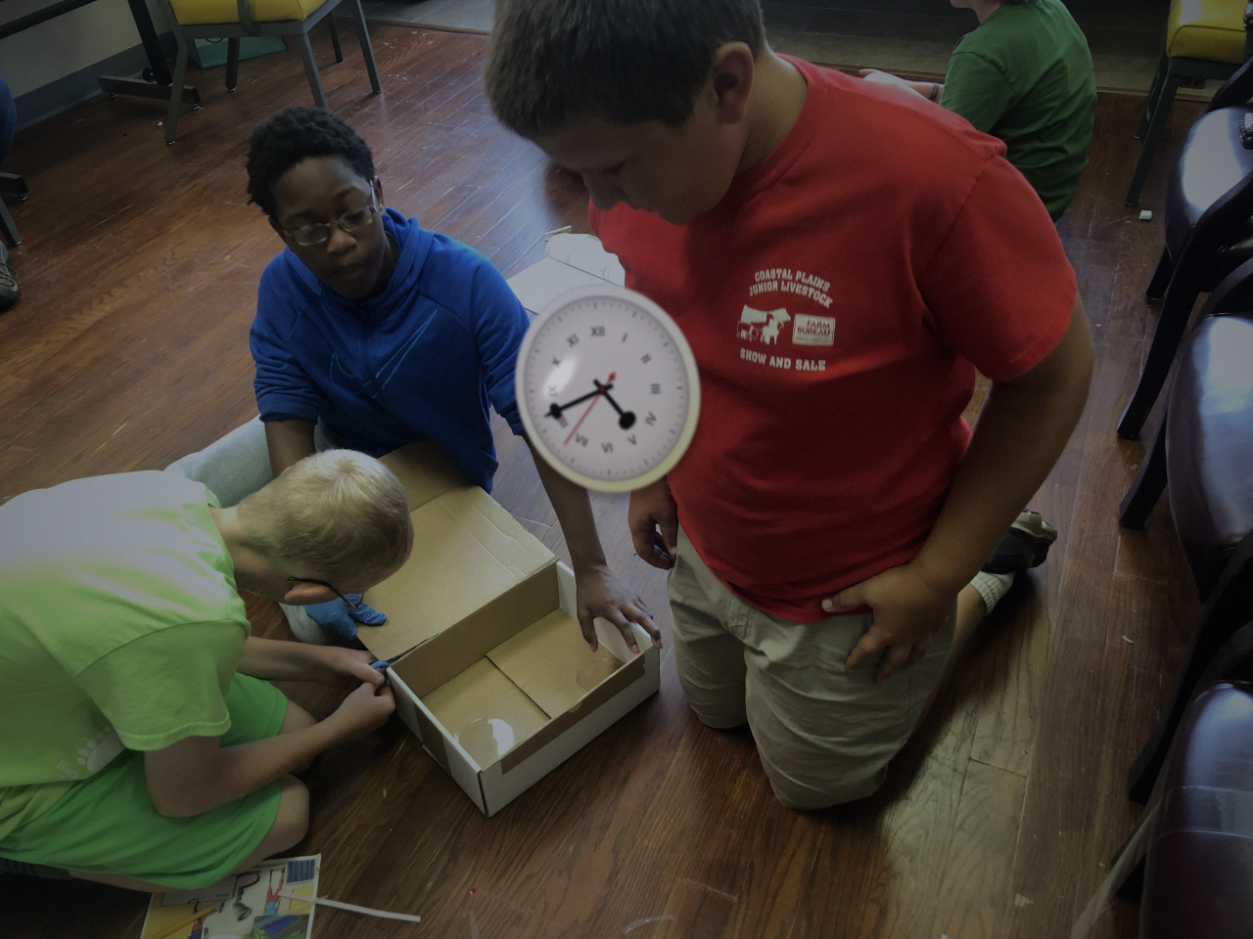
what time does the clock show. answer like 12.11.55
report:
4.41.37
